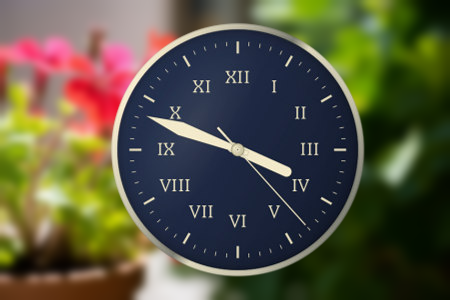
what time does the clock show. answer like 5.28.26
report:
3.48.23
